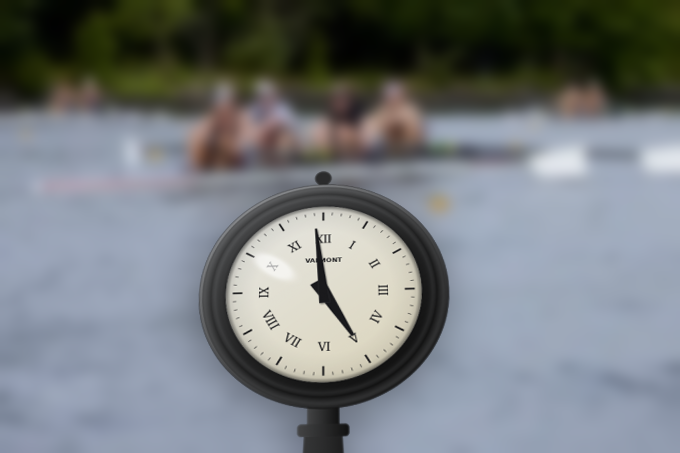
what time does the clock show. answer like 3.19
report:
4.59
